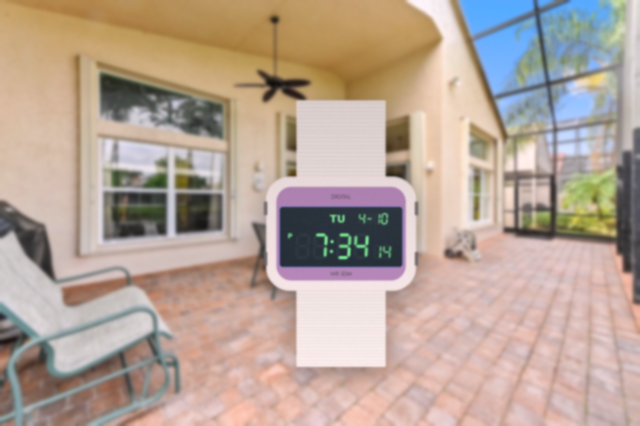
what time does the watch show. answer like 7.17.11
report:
7.34.14
